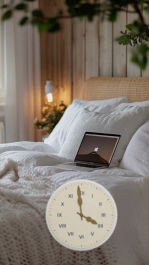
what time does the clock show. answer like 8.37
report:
3.59
